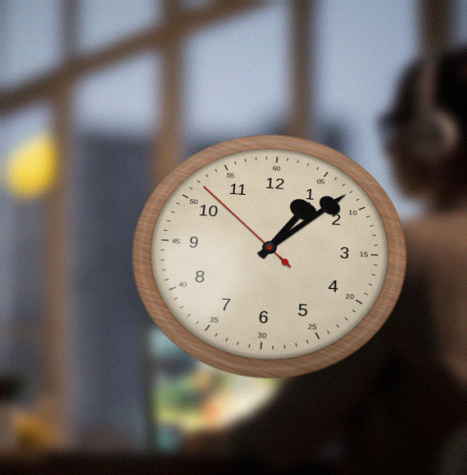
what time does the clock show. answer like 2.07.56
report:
1.07.52
